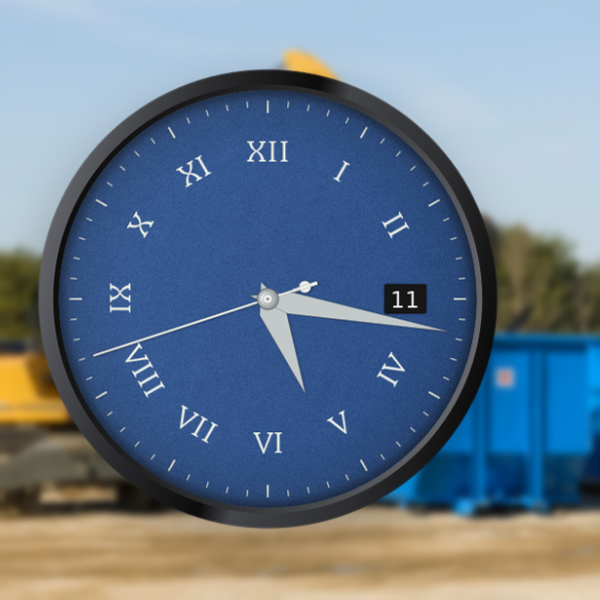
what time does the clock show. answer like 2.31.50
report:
5.16.42
